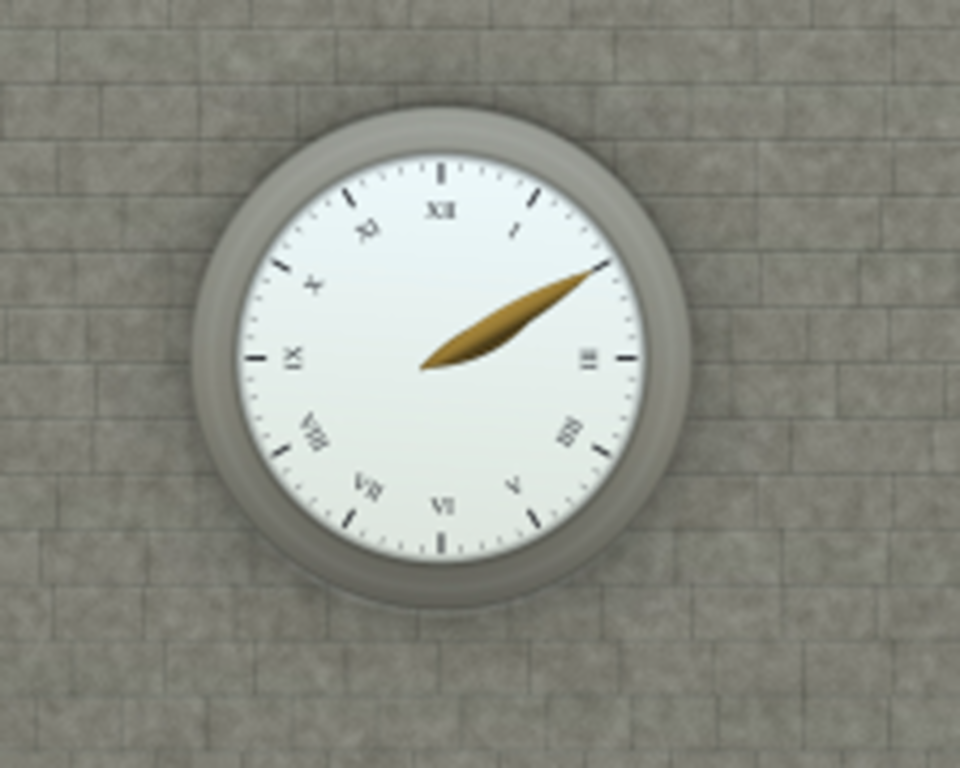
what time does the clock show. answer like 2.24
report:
2.10
